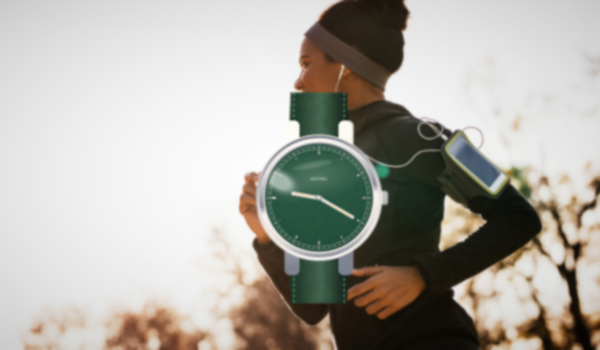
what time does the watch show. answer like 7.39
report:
9.20
